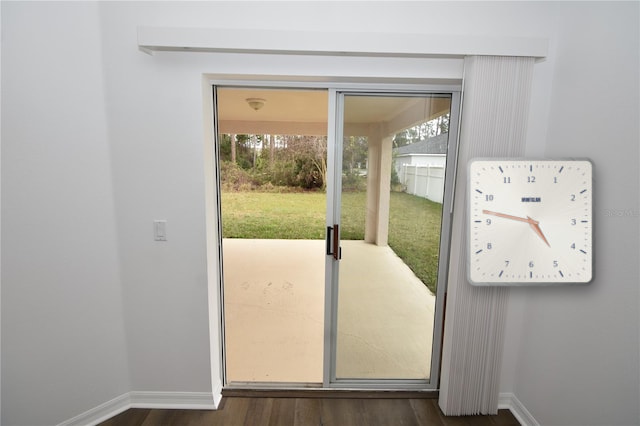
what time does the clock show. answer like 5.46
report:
4.47
